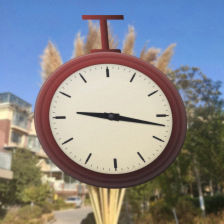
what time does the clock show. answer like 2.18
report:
9.17
